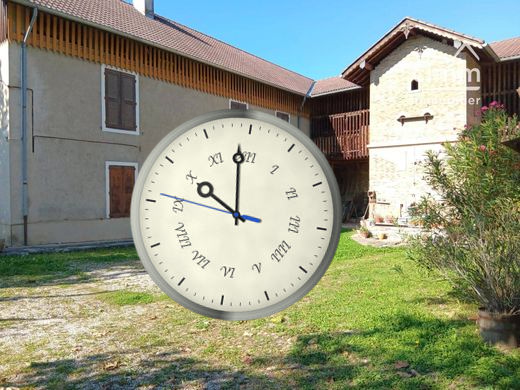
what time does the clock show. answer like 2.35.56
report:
9.58.46
